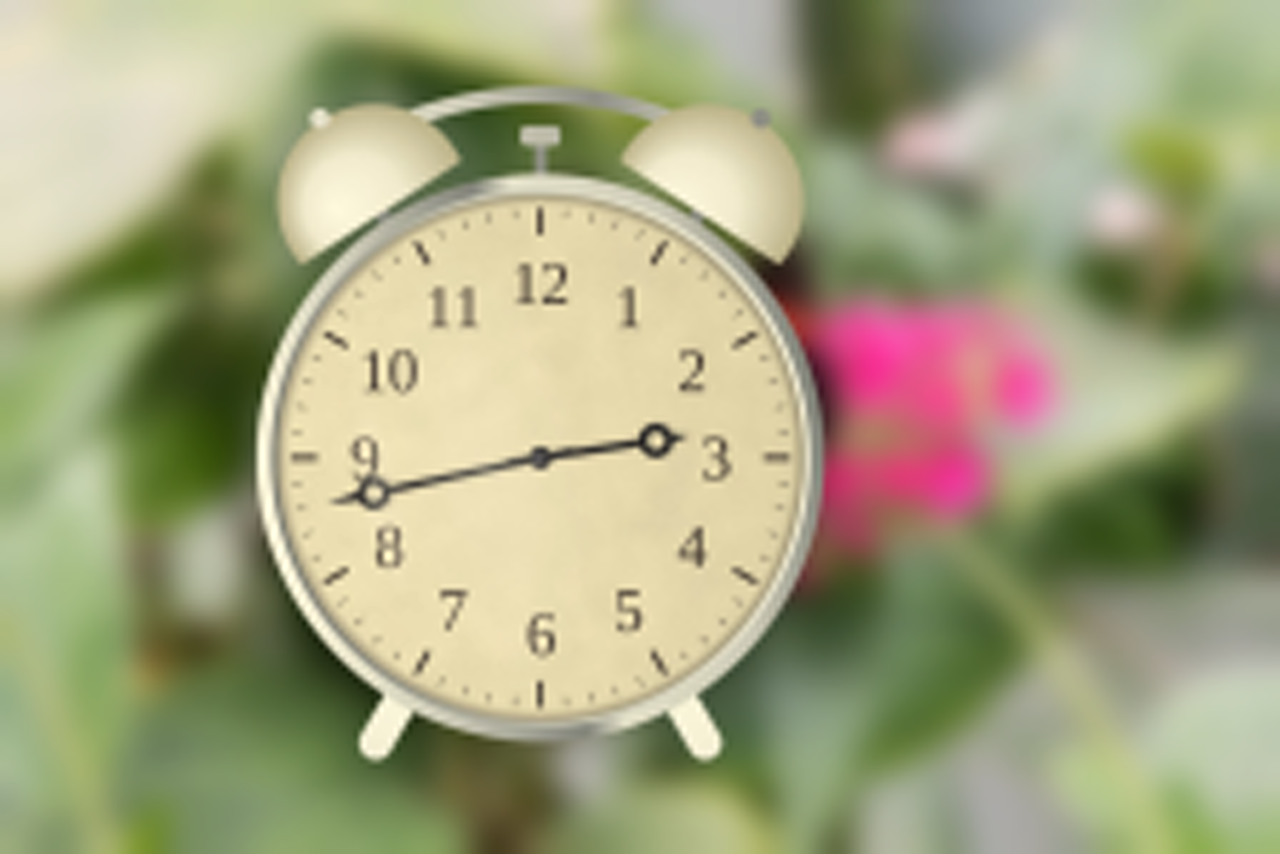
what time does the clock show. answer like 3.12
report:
2.43
